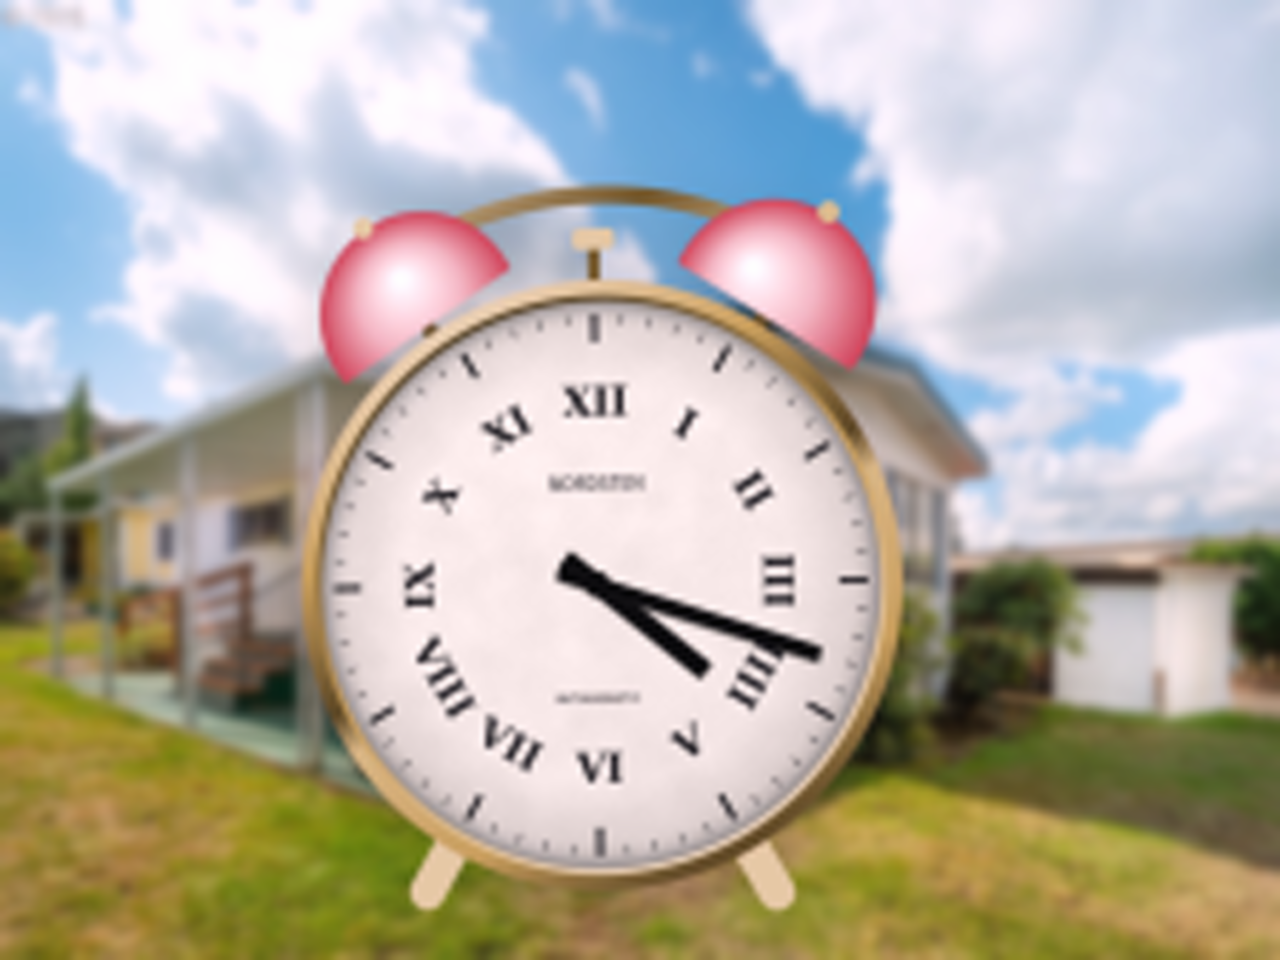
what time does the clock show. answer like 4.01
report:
4.18
